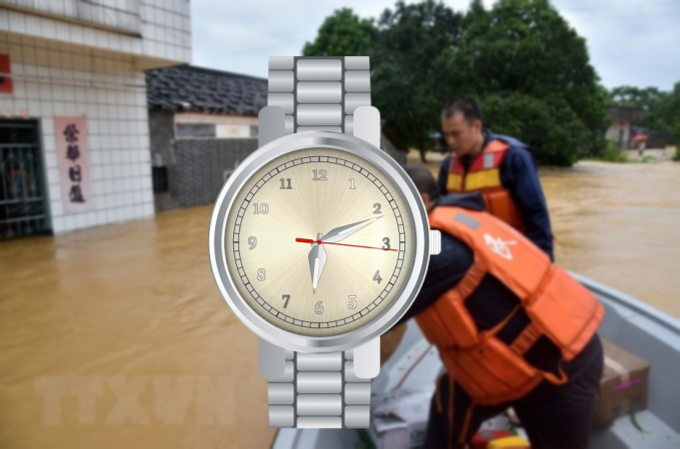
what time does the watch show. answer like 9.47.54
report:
6.11.16
